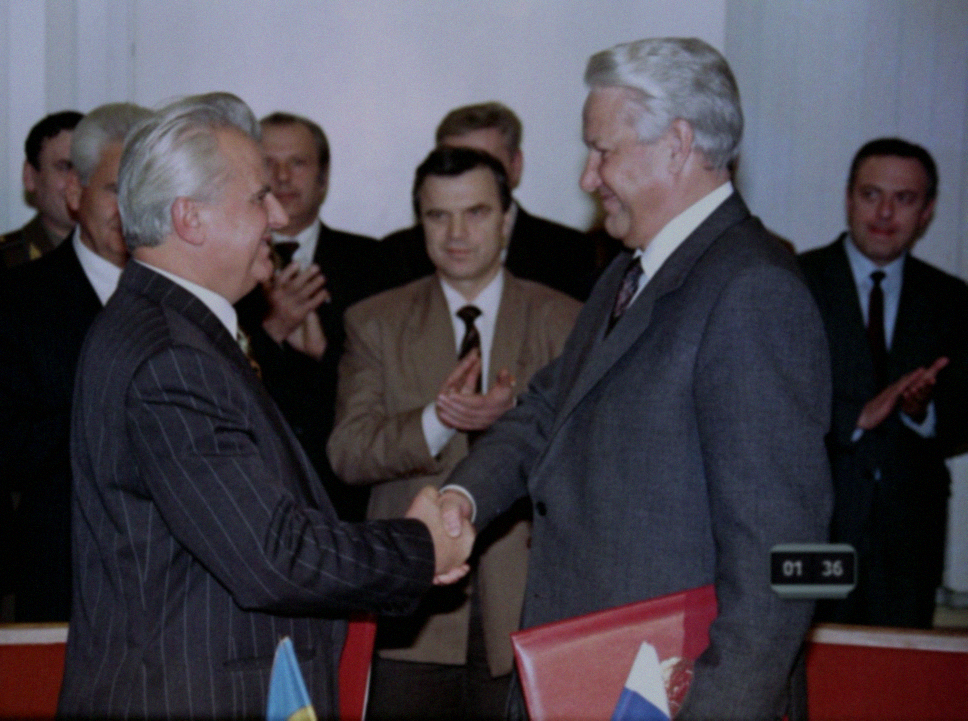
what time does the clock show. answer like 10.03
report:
1.36
